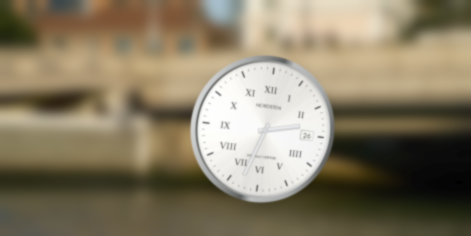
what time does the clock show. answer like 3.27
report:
2.33
